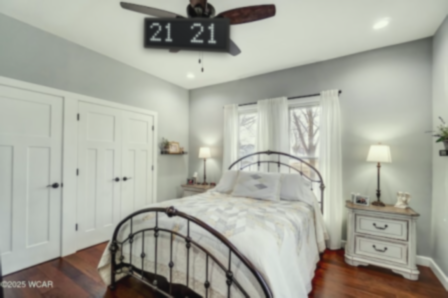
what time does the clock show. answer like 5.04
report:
21.21
